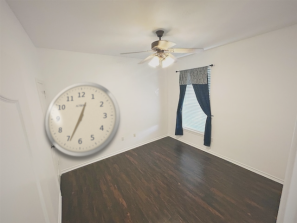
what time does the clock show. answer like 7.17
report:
12.34
